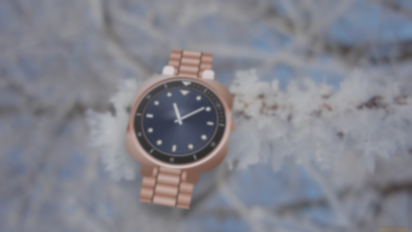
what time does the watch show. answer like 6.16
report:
11.09
